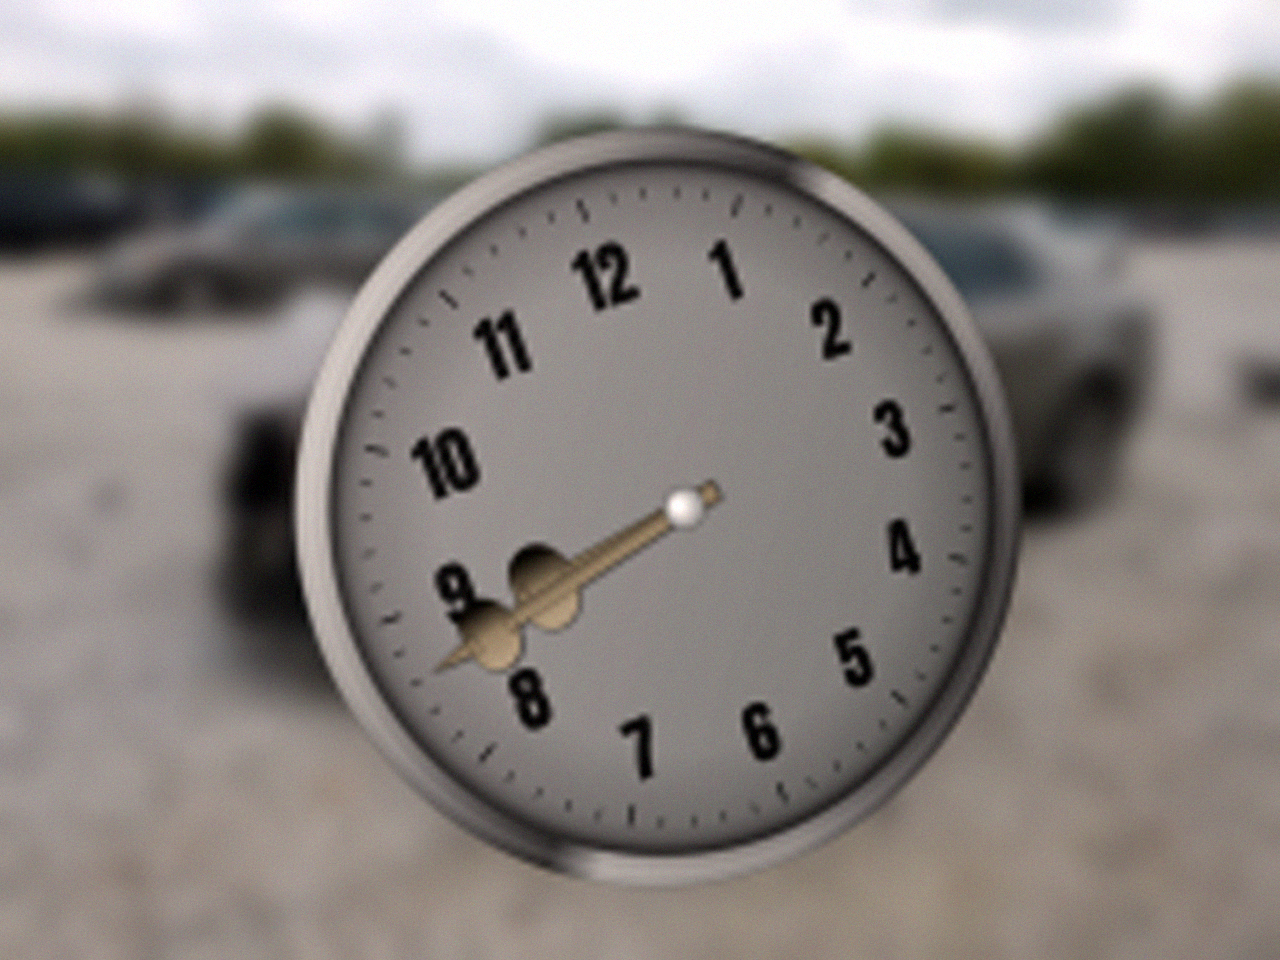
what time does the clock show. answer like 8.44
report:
8.43
